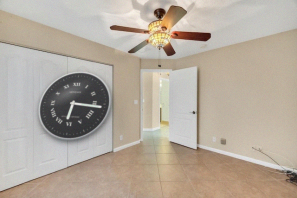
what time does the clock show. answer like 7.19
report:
6.16
